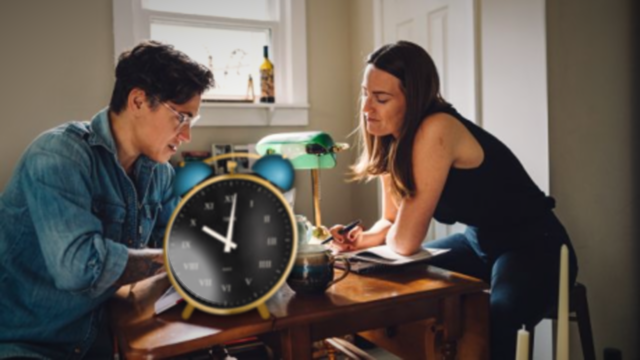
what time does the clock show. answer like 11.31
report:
10.01
